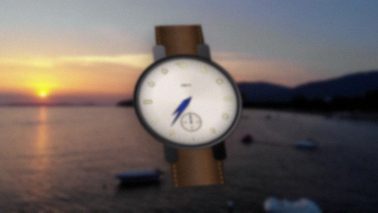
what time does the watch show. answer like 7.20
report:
7.36
